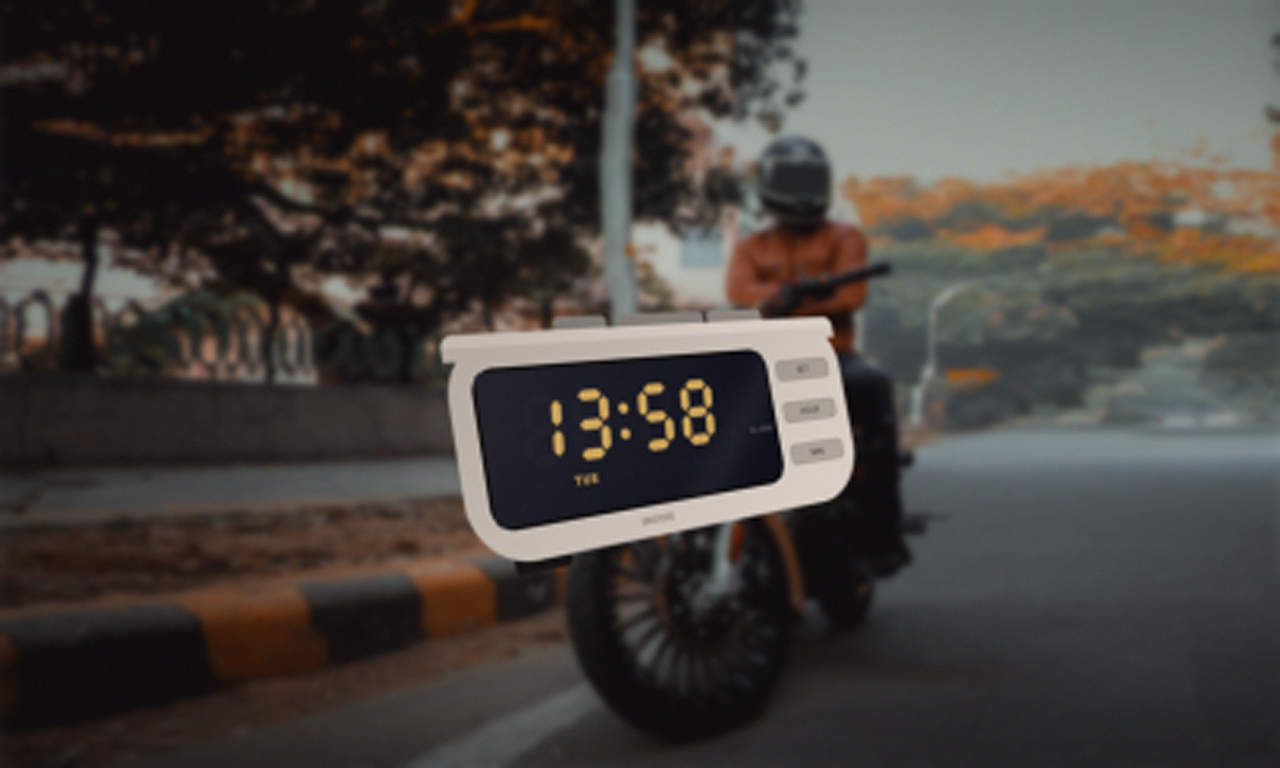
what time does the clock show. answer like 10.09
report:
13.58
